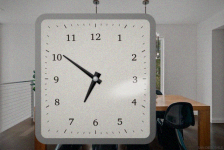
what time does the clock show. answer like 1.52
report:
6.51
